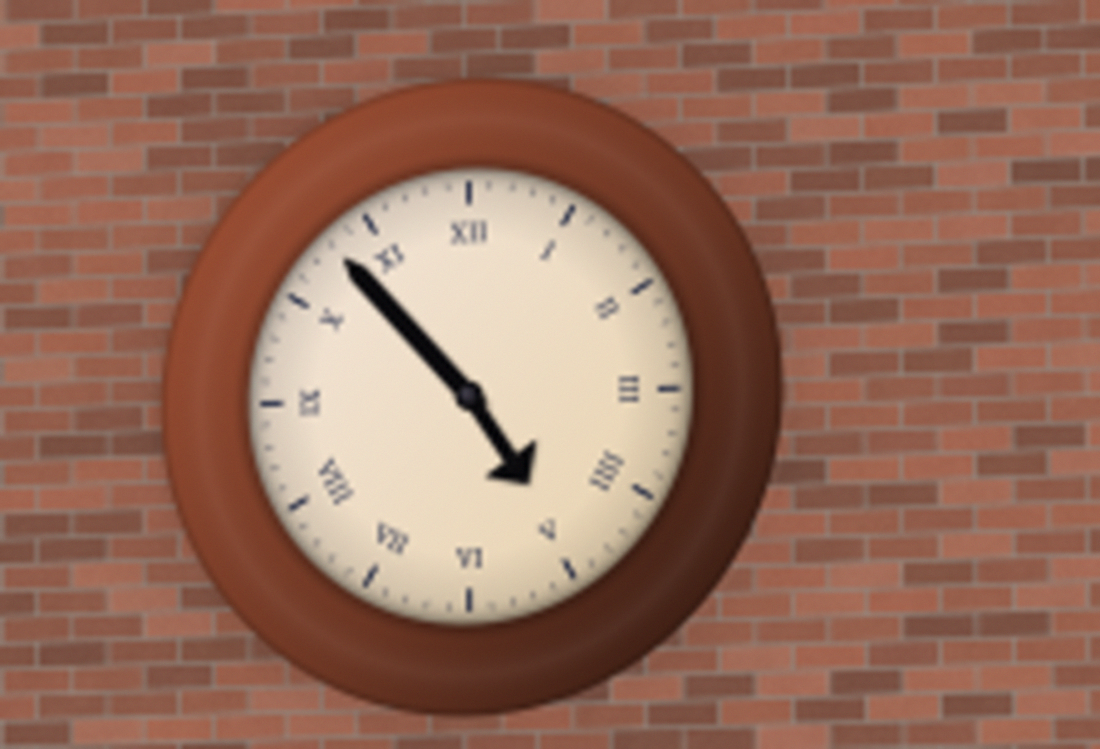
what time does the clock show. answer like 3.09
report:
4.53
